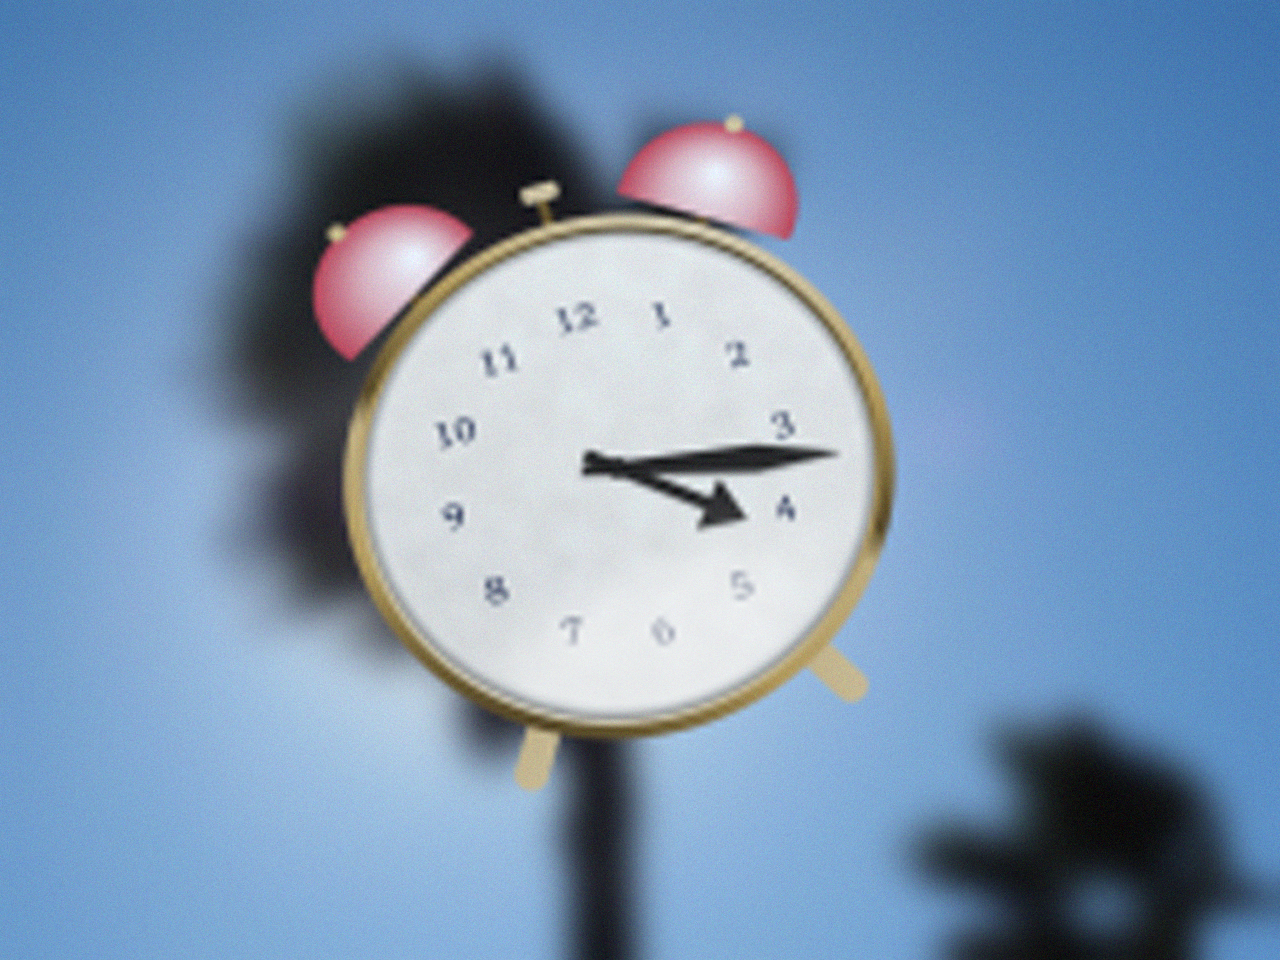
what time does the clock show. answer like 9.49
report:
4.17
